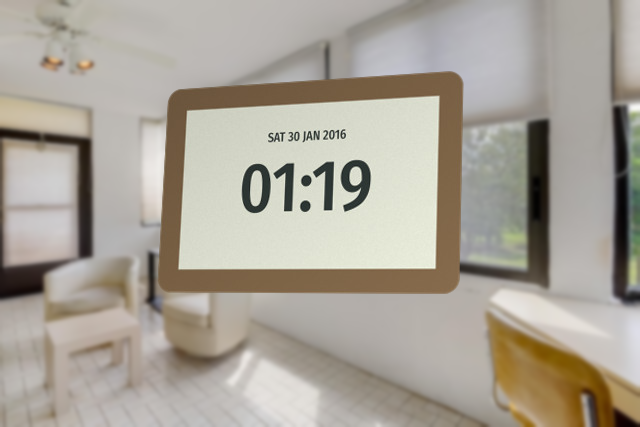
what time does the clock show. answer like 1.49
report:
1.19
